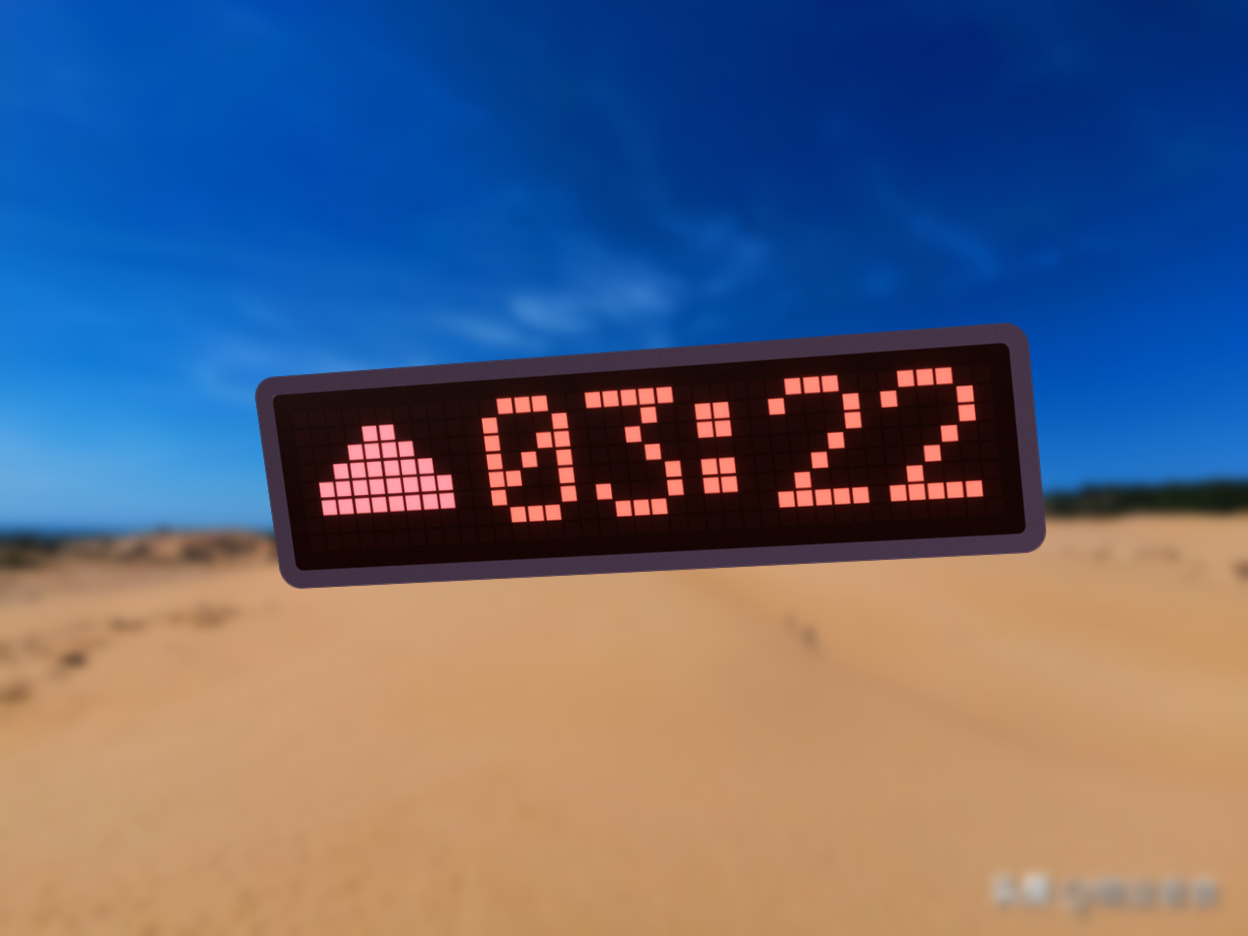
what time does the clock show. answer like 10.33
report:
3.22
